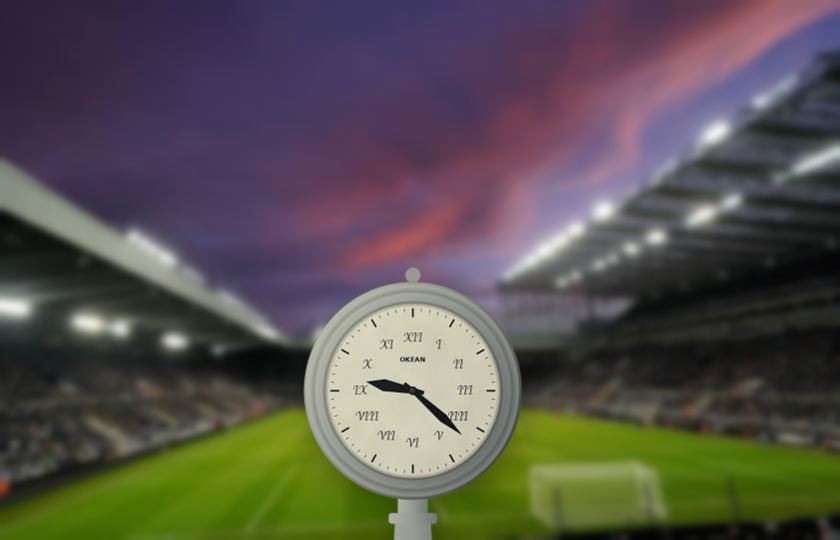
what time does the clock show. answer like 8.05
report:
9.22
